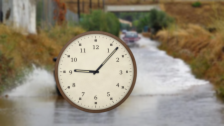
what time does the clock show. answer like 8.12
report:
9.07
